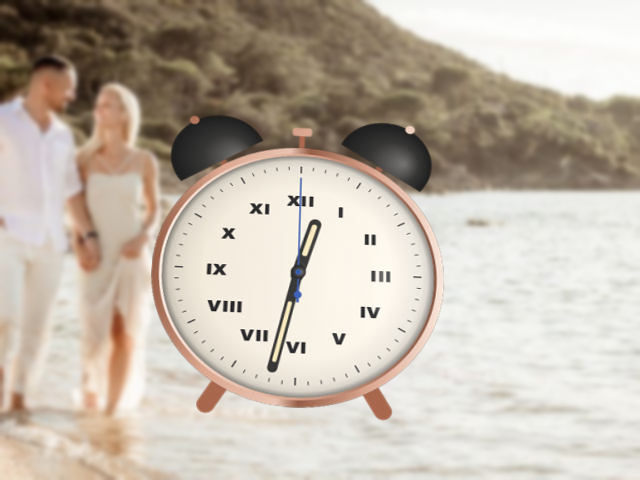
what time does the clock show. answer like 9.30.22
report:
12.32.00
